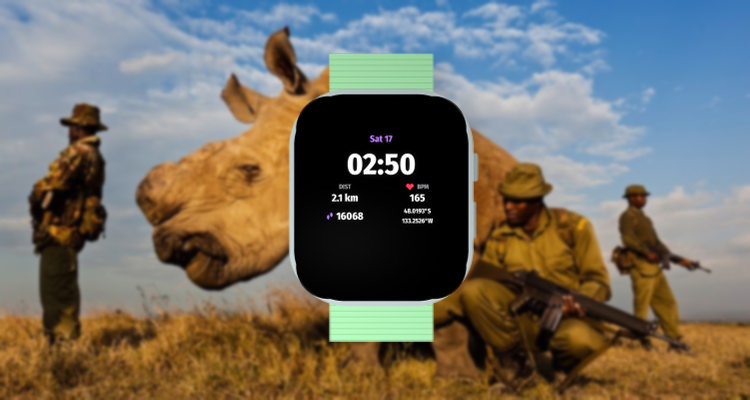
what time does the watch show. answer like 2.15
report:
2.50
